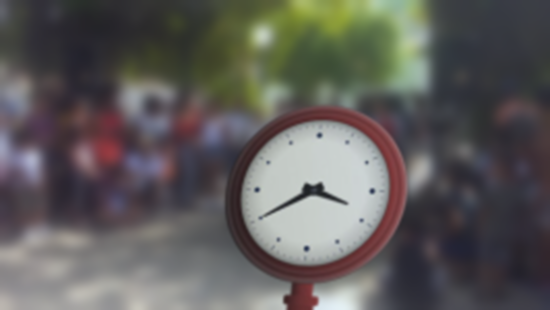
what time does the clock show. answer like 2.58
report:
3.40
